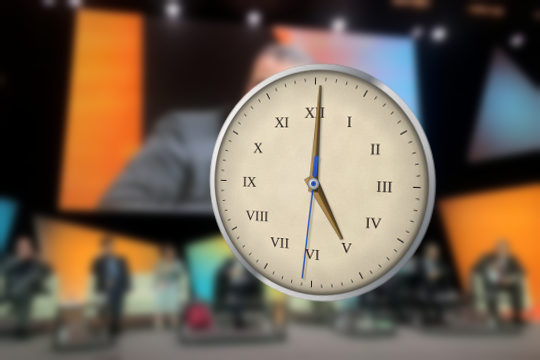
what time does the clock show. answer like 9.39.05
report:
5.00.31
